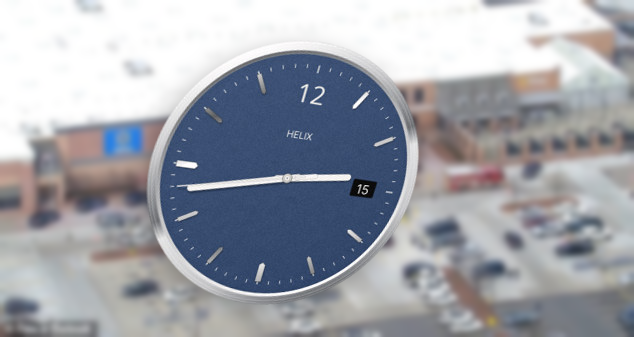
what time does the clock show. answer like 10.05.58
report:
2.42.43
